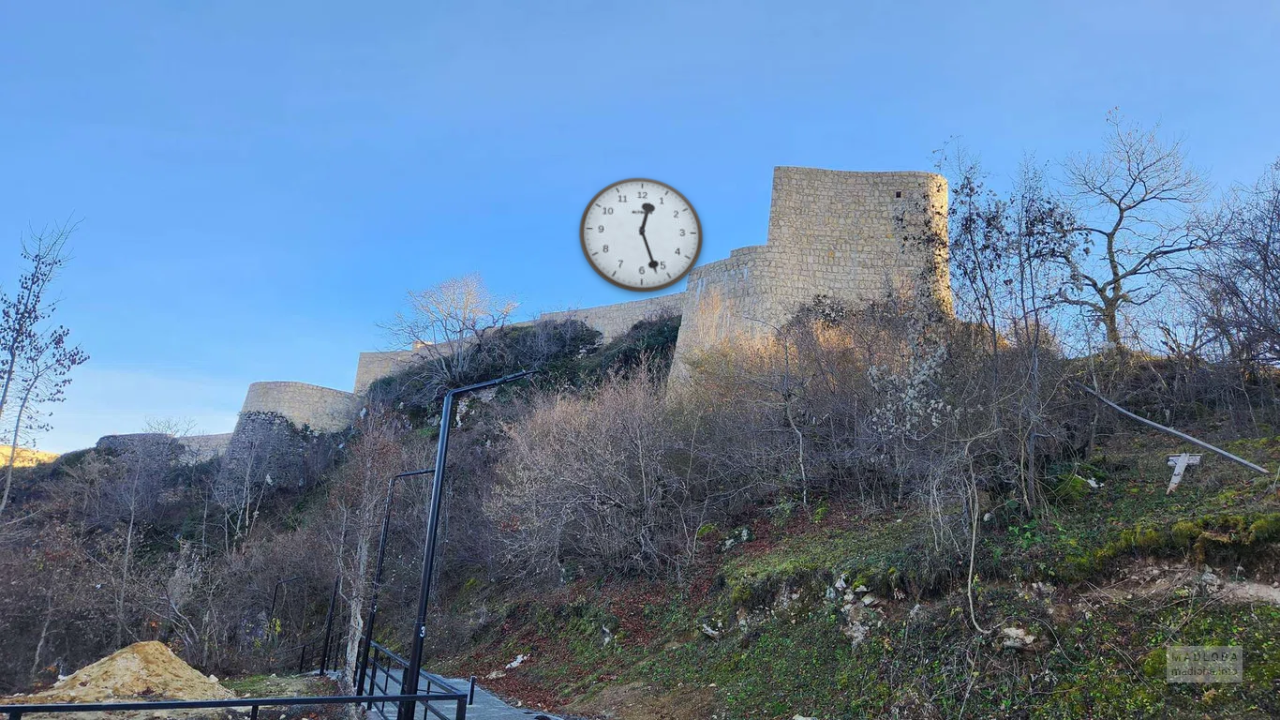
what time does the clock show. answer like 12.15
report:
12.27
